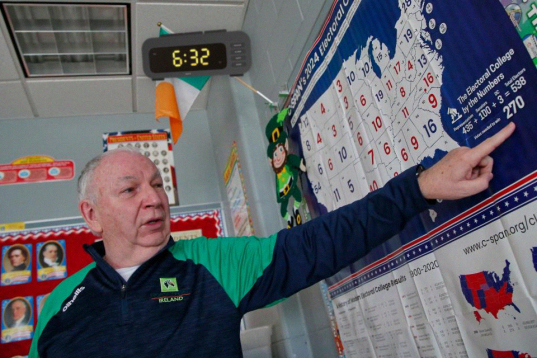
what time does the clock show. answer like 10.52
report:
6.32
